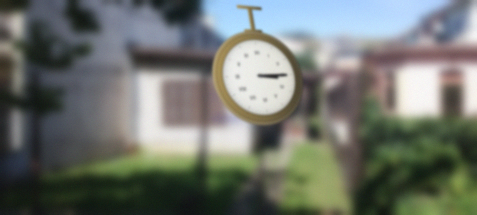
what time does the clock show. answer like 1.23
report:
3.15
